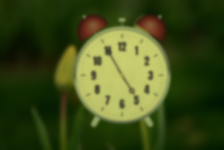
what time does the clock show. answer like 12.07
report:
4.55
